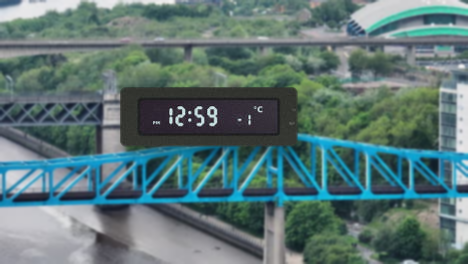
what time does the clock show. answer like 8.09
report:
12.59
